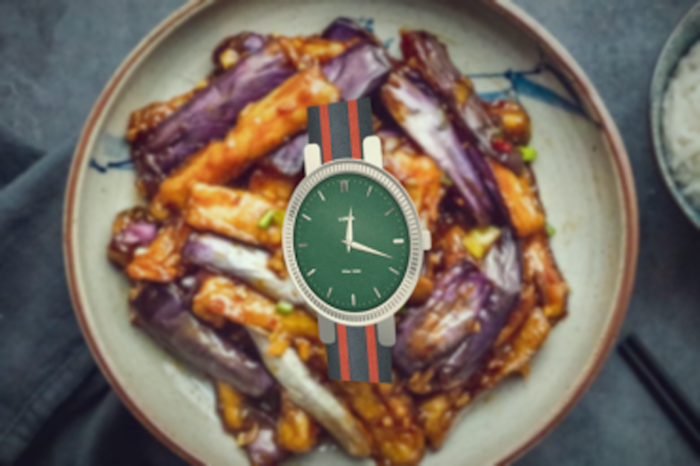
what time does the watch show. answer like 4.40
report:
12.18
